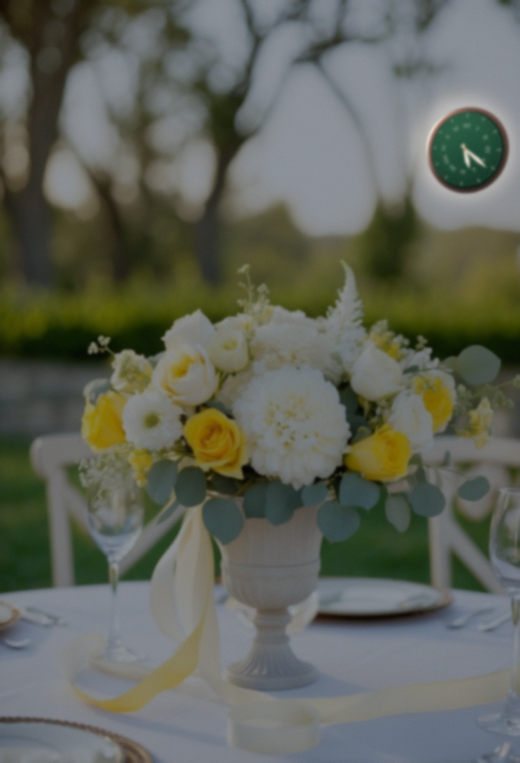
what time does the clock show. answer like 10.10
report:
5.21
